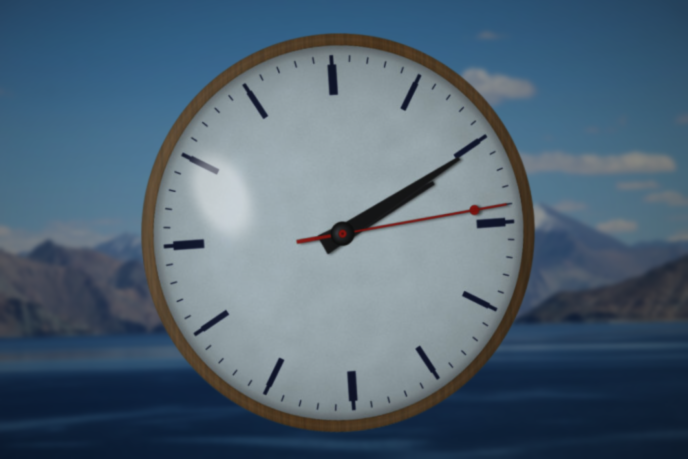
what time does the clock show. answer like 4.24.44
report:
2.10.14
